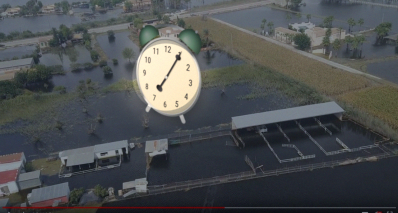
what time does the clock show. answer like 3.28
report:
7.05
